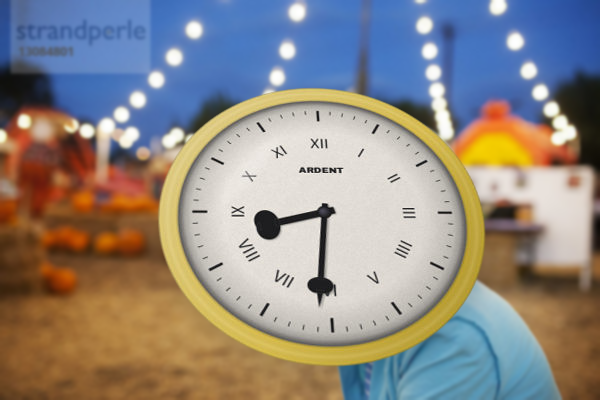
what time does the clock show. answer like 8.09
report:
8.31
